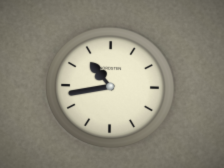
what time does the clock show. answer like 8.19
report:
10.43
